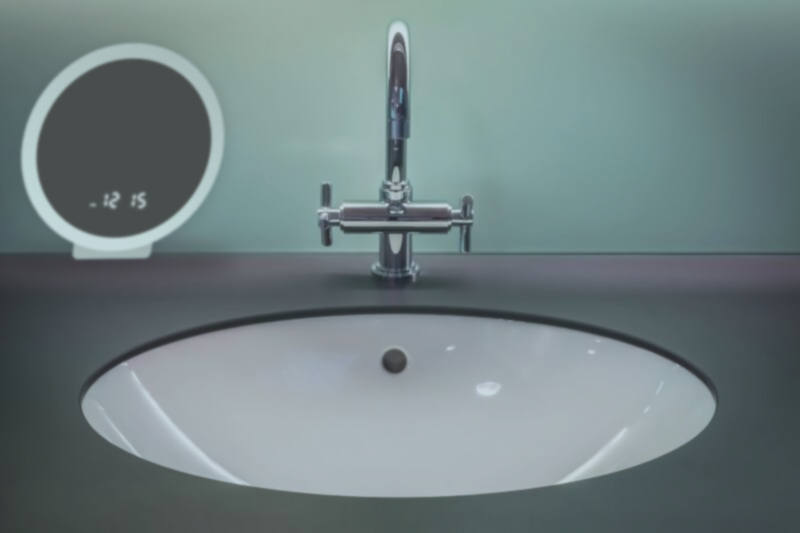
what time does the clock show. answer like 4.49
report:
12.15
